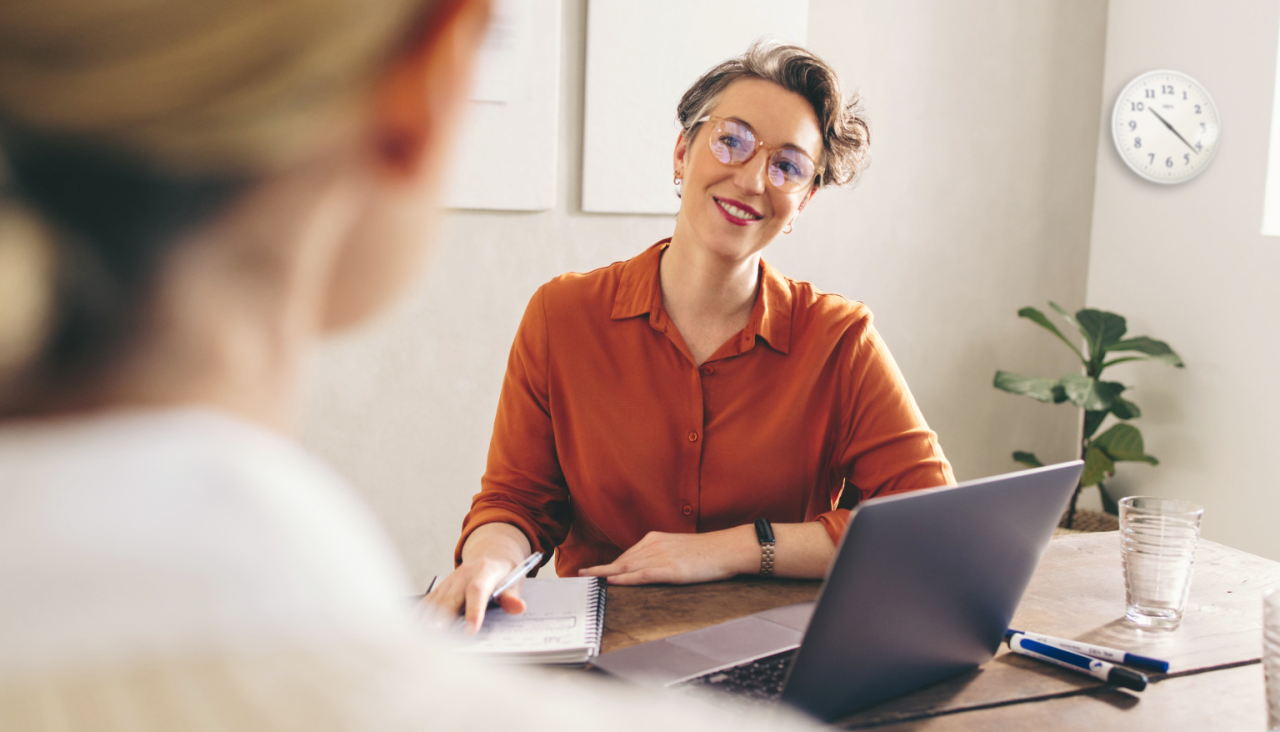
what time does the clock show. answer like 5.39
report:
10.22
